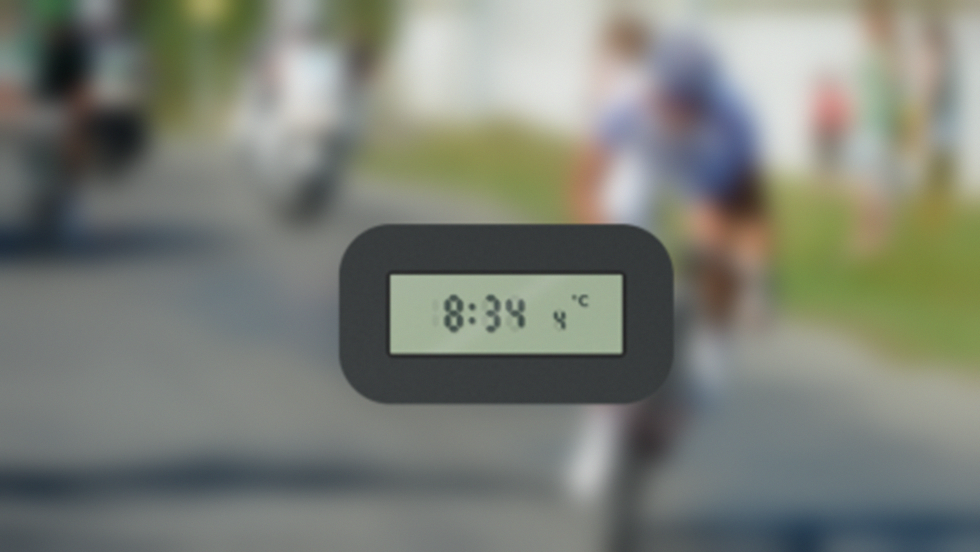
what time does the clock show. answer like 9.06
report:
8.34
